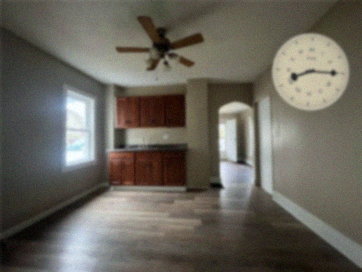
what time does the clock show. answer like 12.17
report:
8.15
